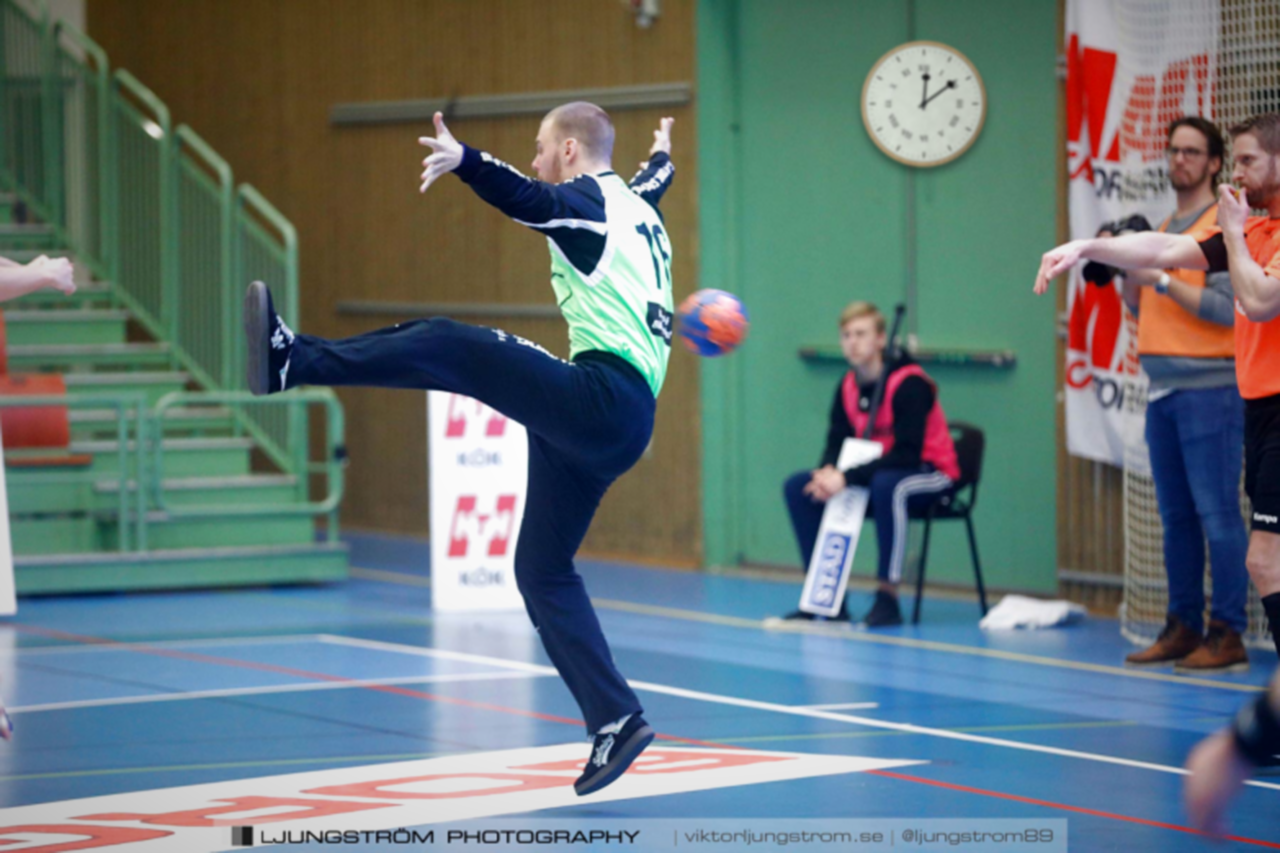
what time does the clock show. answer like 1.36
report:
12.09
